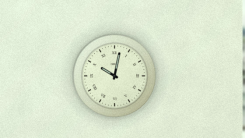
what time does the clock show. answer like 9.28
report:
10.02
